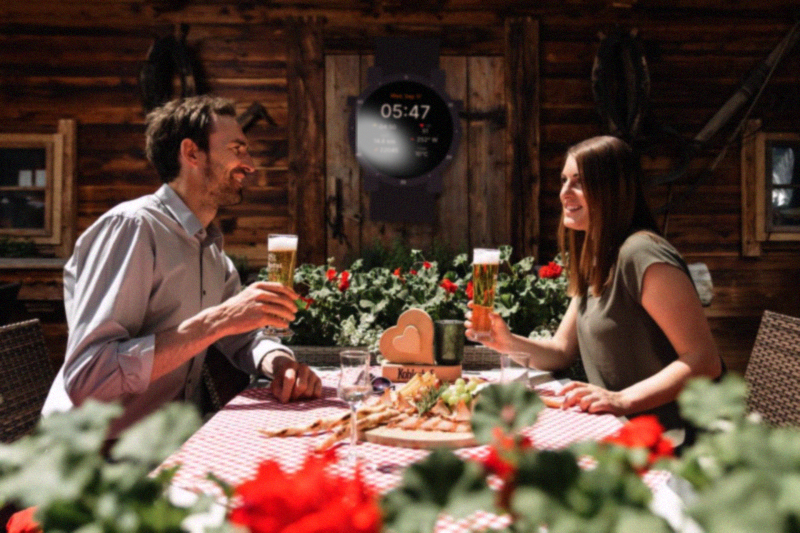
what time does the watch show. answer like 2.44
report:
5.47
